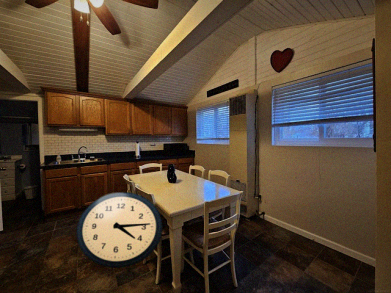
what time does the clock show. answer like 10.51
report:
4.14
